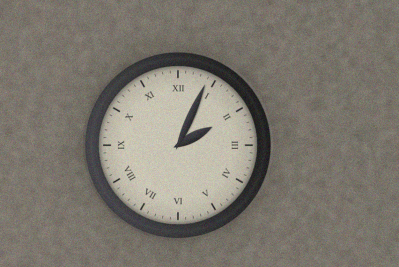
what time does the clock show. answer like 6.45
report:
2.04
